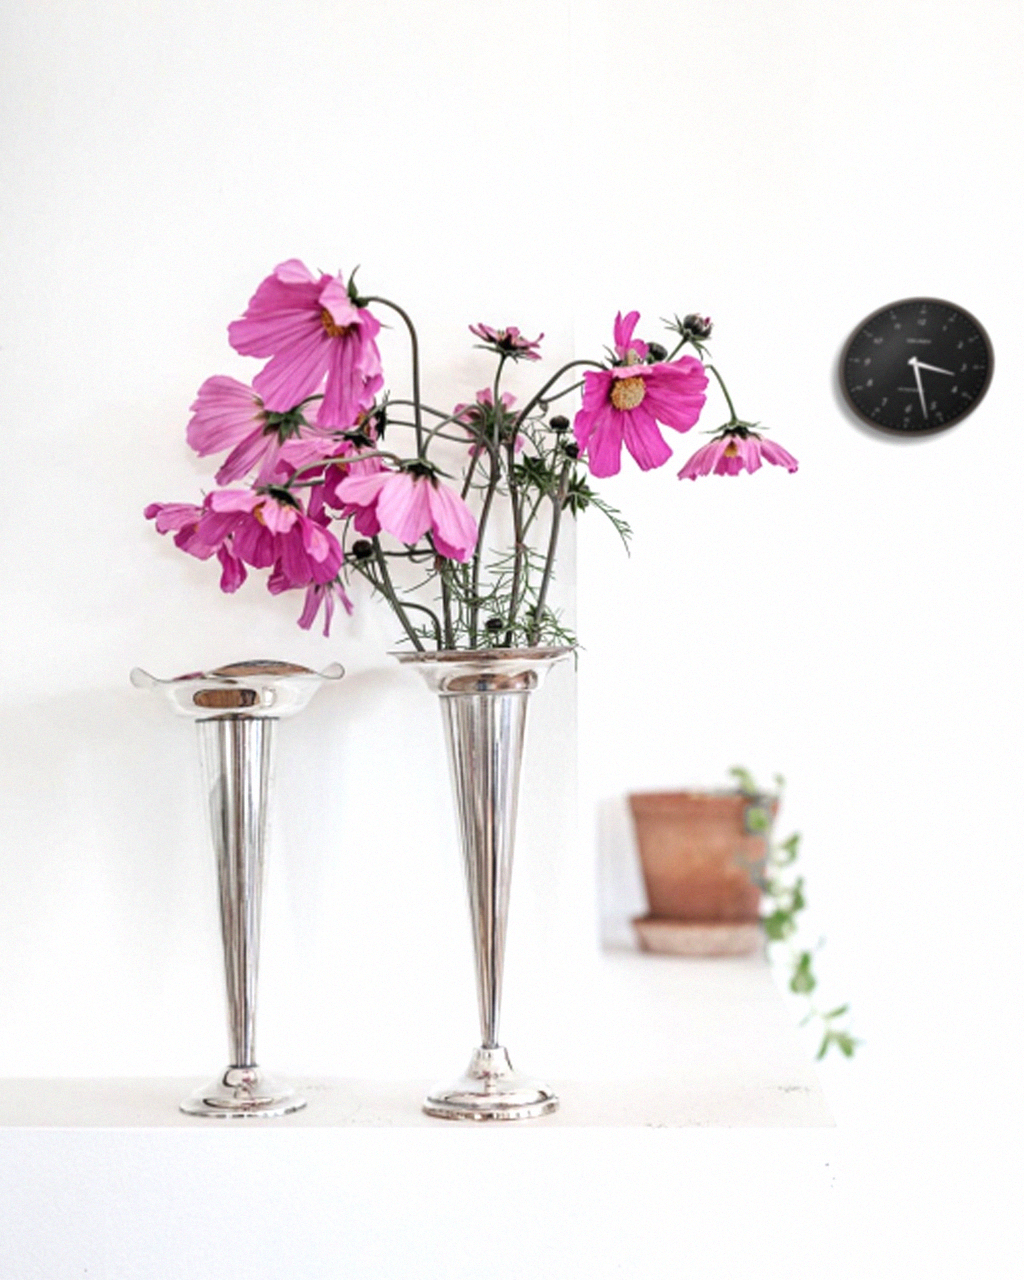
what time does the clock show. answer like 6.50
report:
3.27
